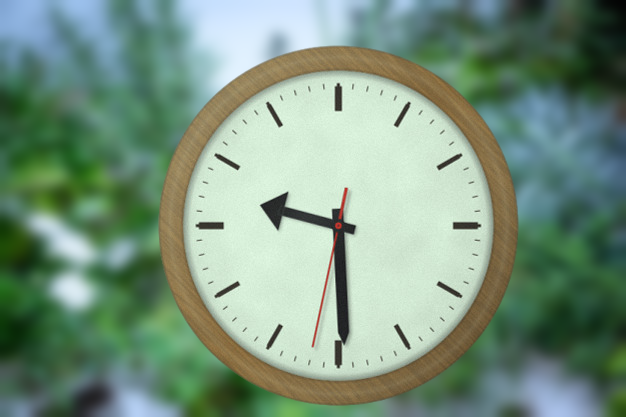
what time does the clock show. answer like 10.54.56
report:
9.29.32
